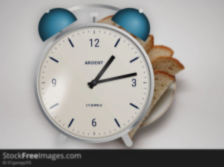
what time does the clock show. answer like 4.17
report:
1.13
